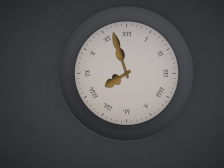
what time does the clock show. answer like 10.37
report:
7.57
